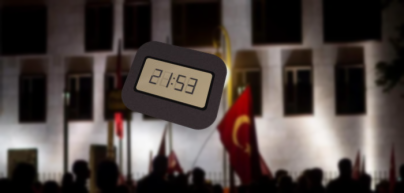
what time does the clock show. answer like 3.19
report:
21.53
